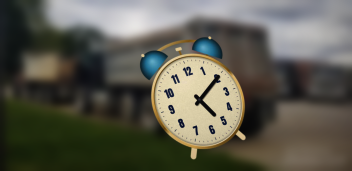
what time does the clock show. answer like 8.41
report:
5.10
